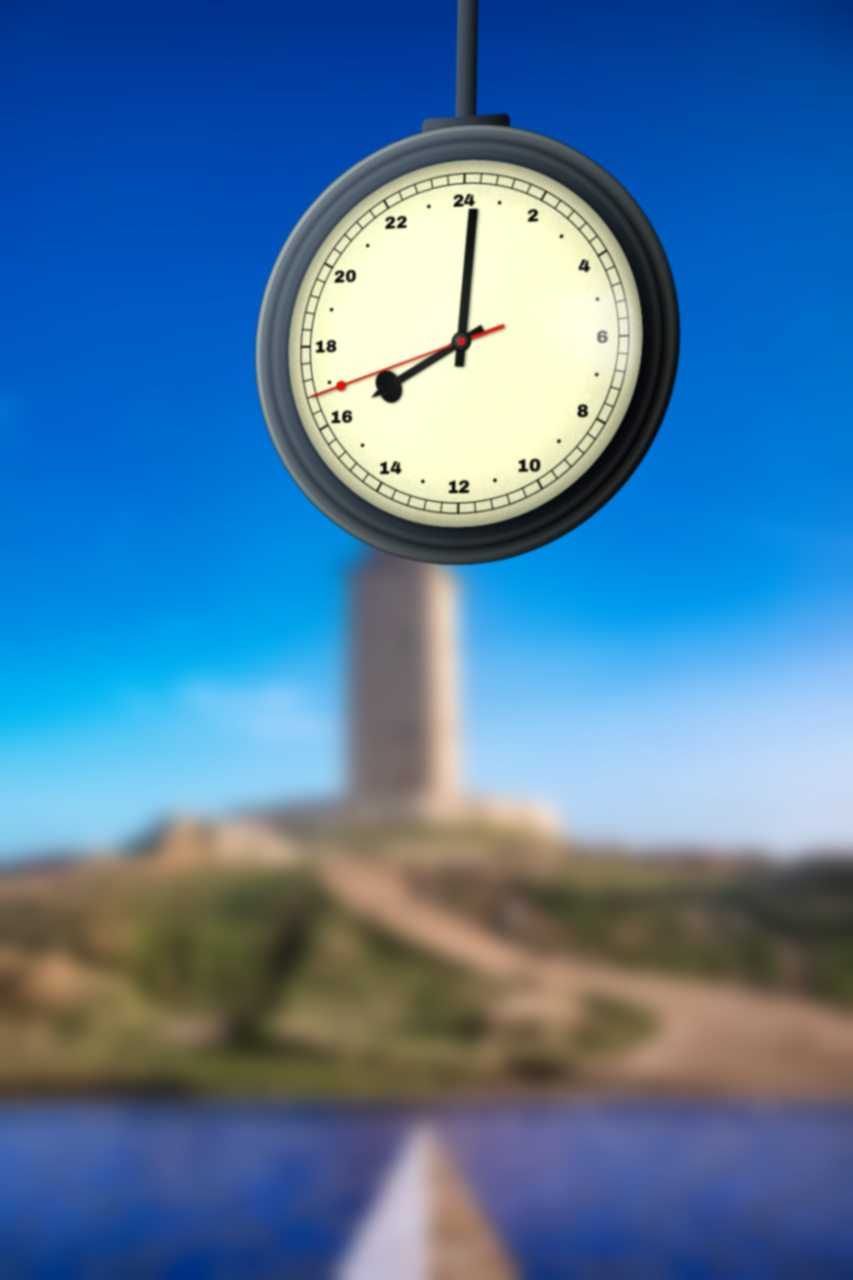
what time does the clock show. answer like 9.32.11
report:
16.00.42
